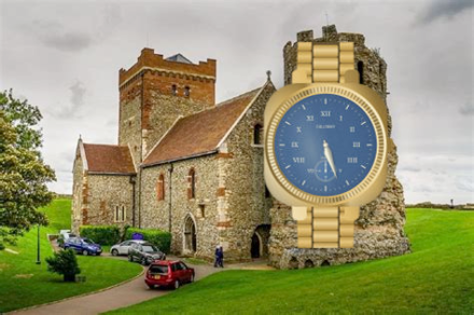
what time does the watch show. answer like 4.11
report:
5.27
